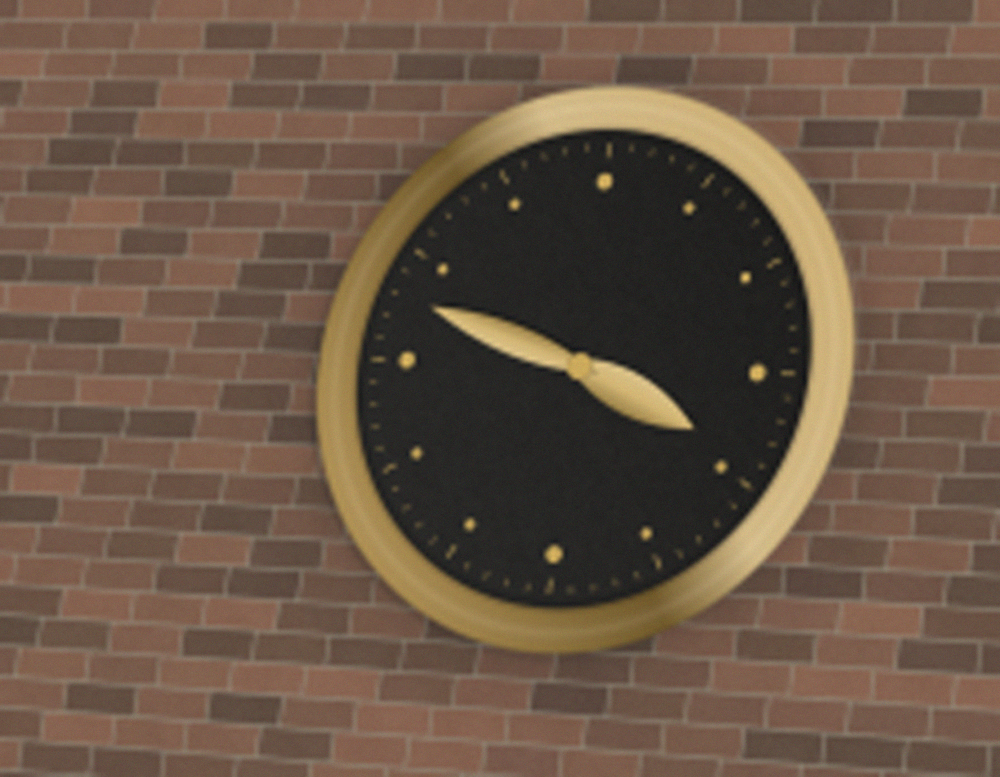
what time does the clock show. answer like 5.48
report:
3.48
